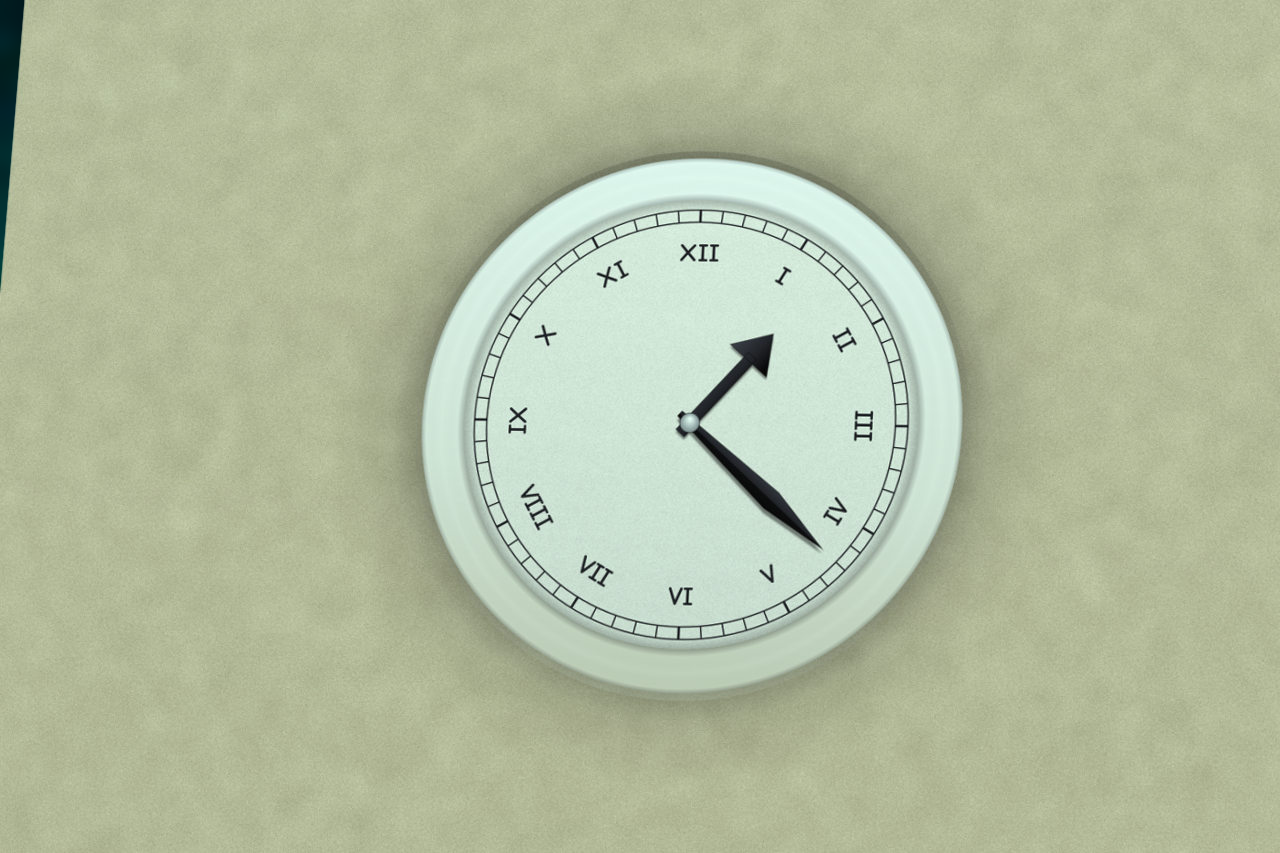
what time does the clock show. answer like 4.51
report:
1.22
